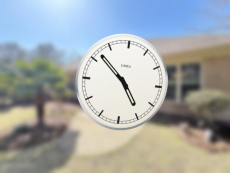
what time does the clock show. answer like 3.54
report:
4.52
